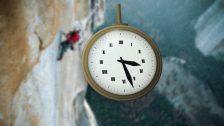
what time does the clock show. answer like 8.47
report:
3.27
